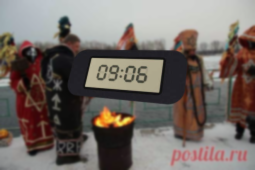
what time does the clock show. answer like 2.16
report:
9.06
